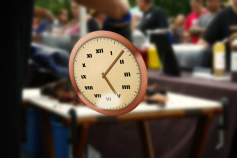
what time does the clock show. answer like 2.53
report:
5.08
